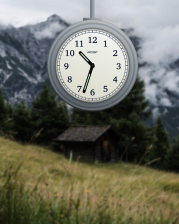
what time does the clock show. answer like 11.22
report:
10.33
